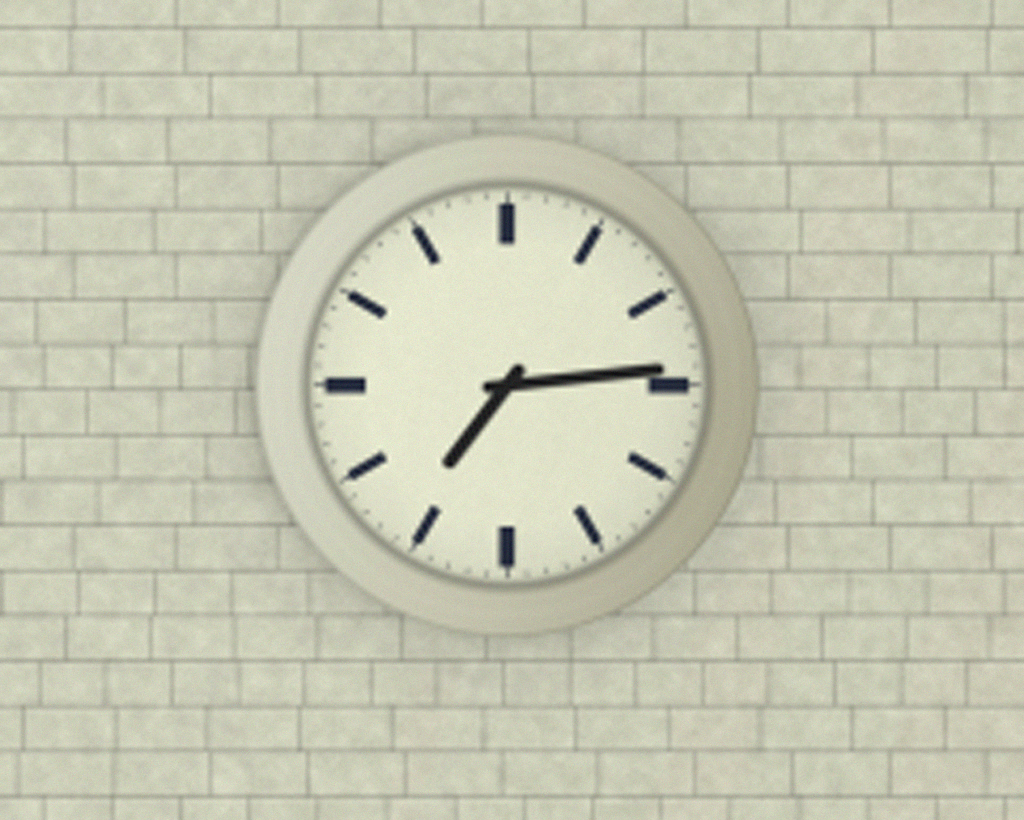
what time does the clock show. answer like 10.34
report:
7.14
